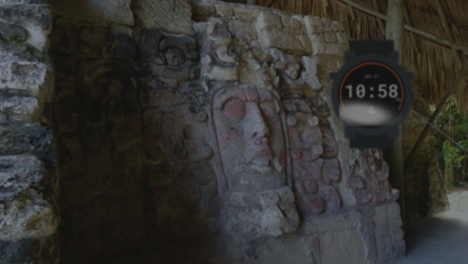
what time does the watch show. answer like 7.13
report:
10.58
